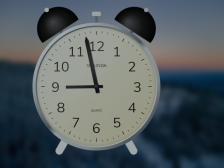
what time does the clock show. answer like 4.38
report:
8.58
